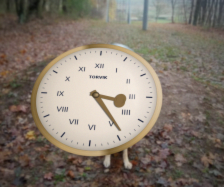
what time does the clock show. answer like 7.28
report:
3.24
